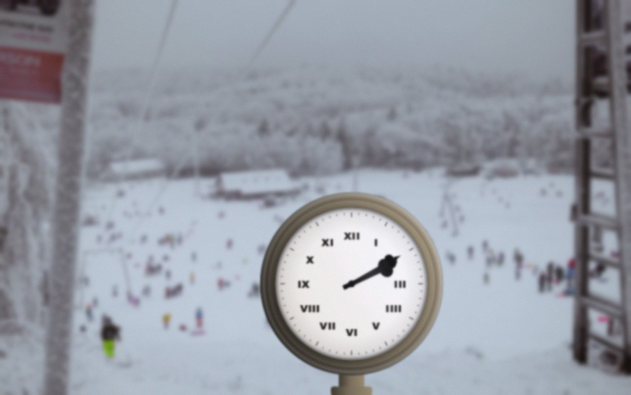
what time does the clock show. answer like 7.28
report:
2.10
